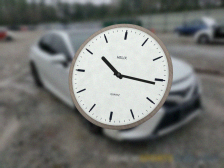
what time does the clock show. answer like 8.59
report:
10.16
